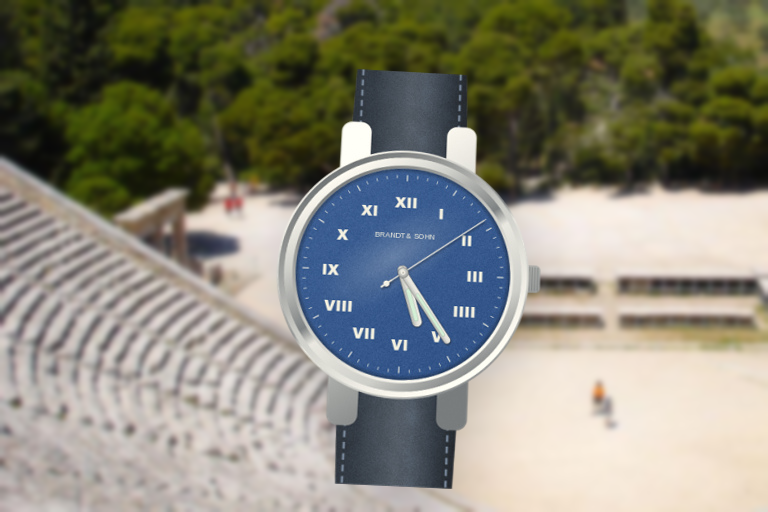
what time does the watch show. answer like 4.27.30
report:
5.24.09
